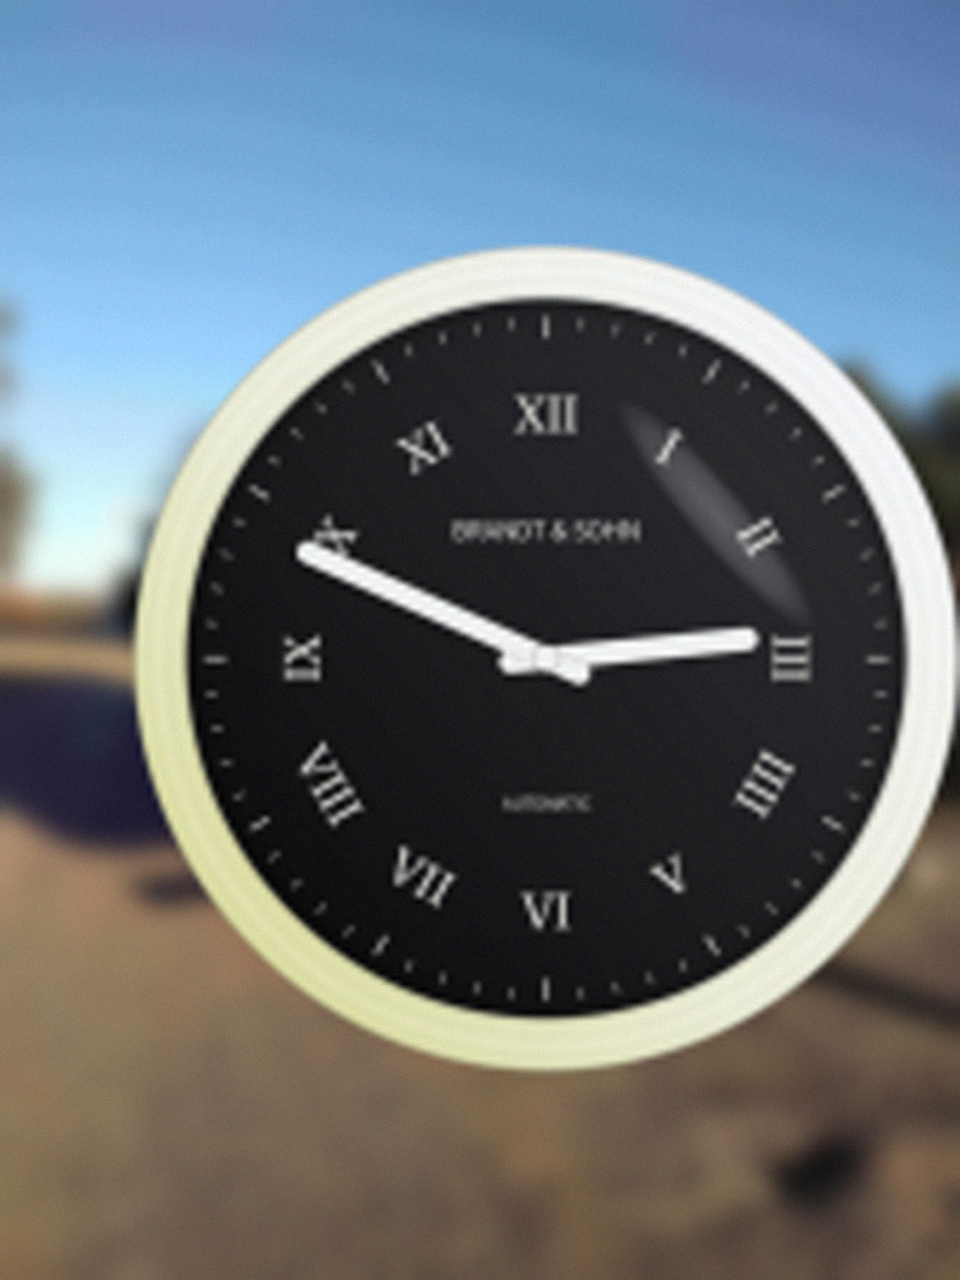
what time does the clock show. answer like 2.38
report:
2.49
